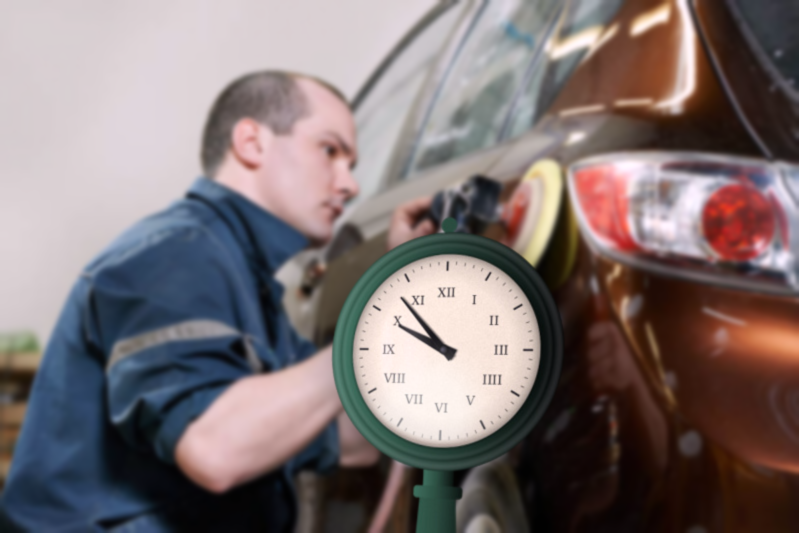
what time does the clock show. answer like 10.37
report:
9.53
